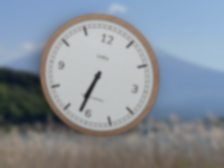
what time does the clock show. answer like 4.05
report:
6.32
